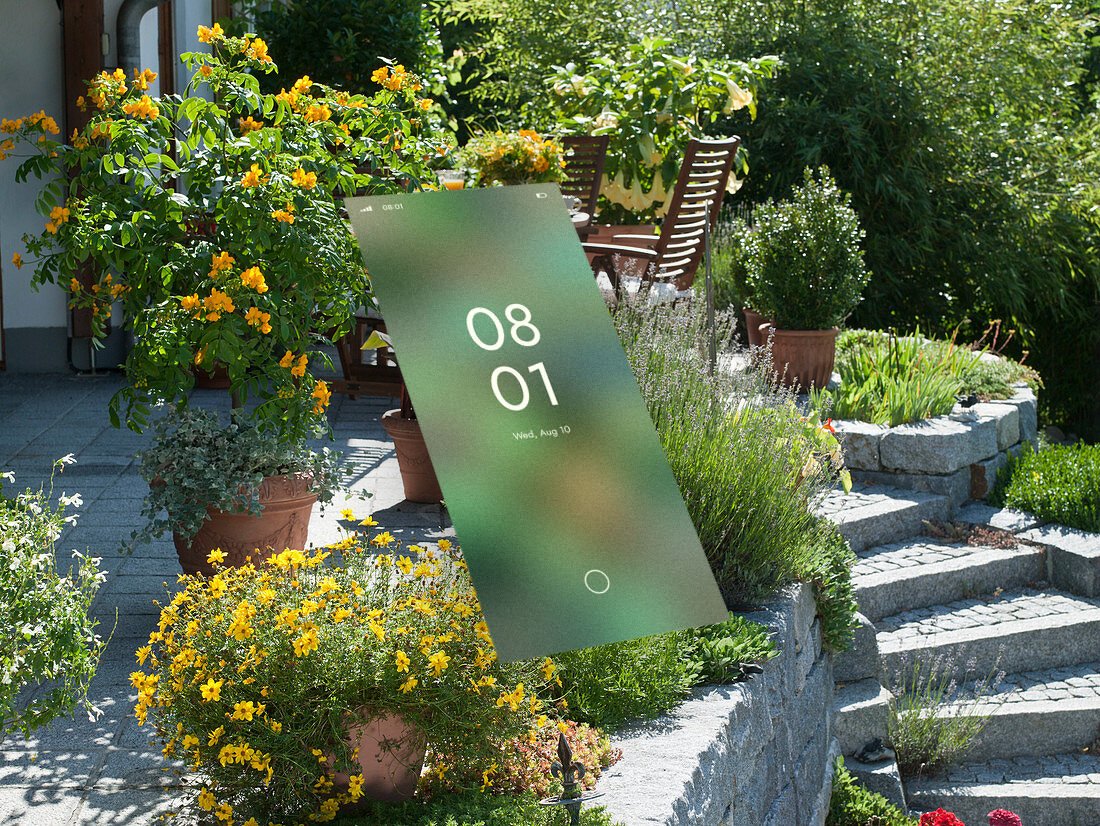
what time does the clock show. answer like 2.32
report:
8.01
